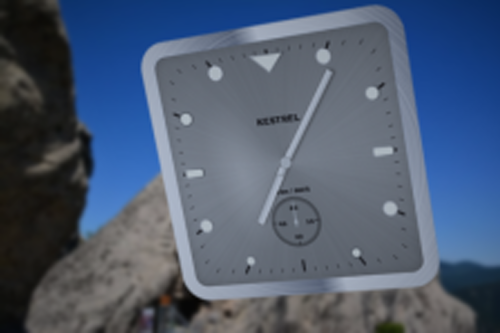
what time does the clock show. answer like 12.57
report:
7.06
